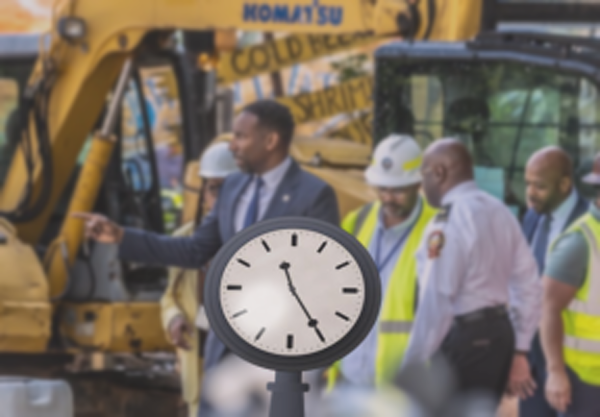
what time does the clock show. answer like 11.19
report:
11.25
